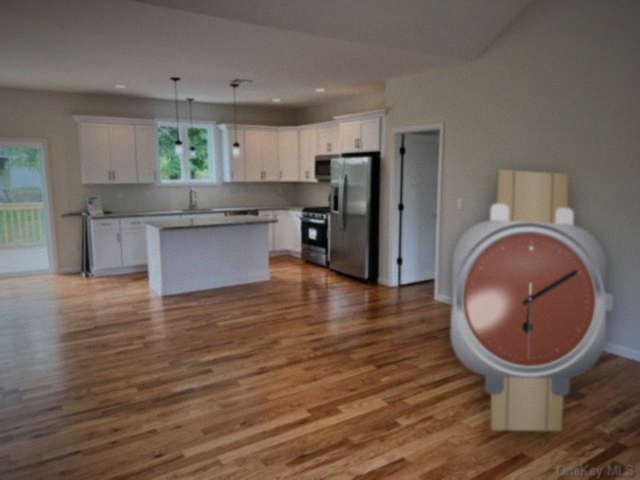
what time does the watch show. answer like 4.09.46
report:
6.09.30
